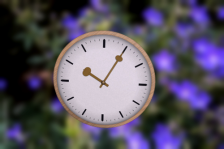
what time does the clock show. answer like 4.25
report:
10.05
